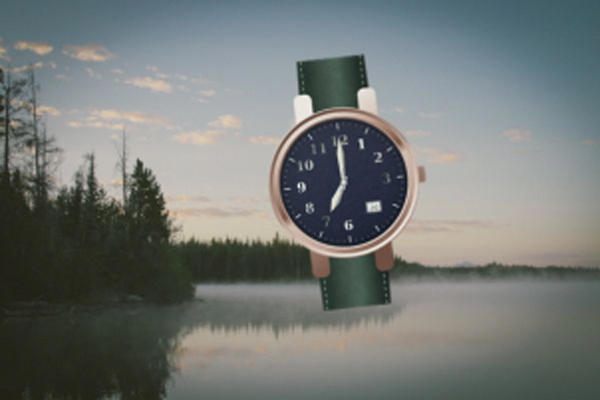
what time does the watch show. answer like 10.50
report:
7.00
